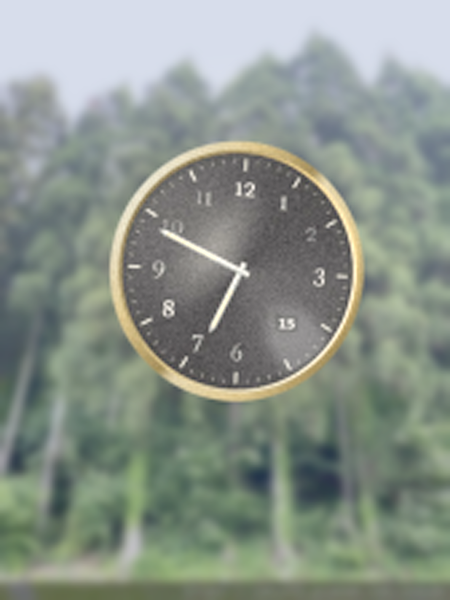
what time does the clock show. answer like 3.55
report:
6.49
